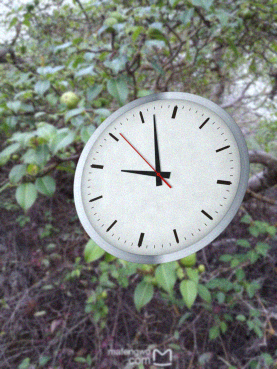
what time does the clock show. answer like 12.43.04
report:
8.56.51
